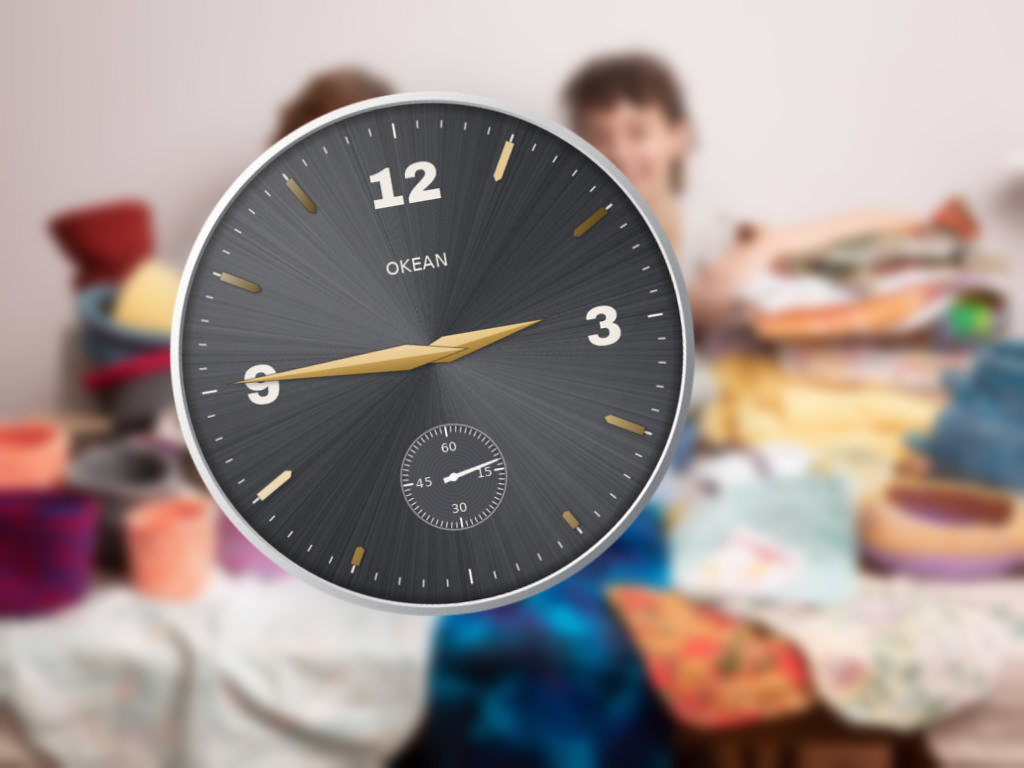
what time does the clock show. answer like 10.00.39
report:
2.45.13
